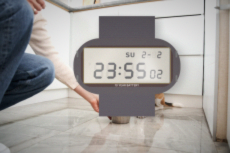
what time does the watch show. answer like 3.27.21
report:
23.55.02
